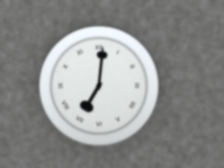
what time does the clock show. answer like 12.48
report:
7.01
